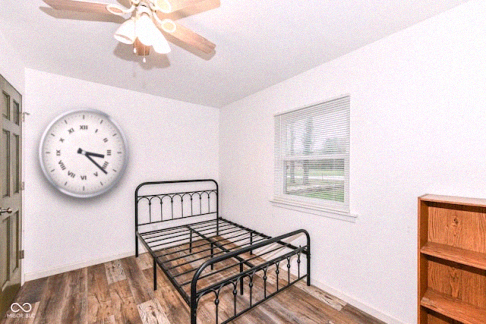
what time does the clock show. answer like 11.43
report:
3.22
